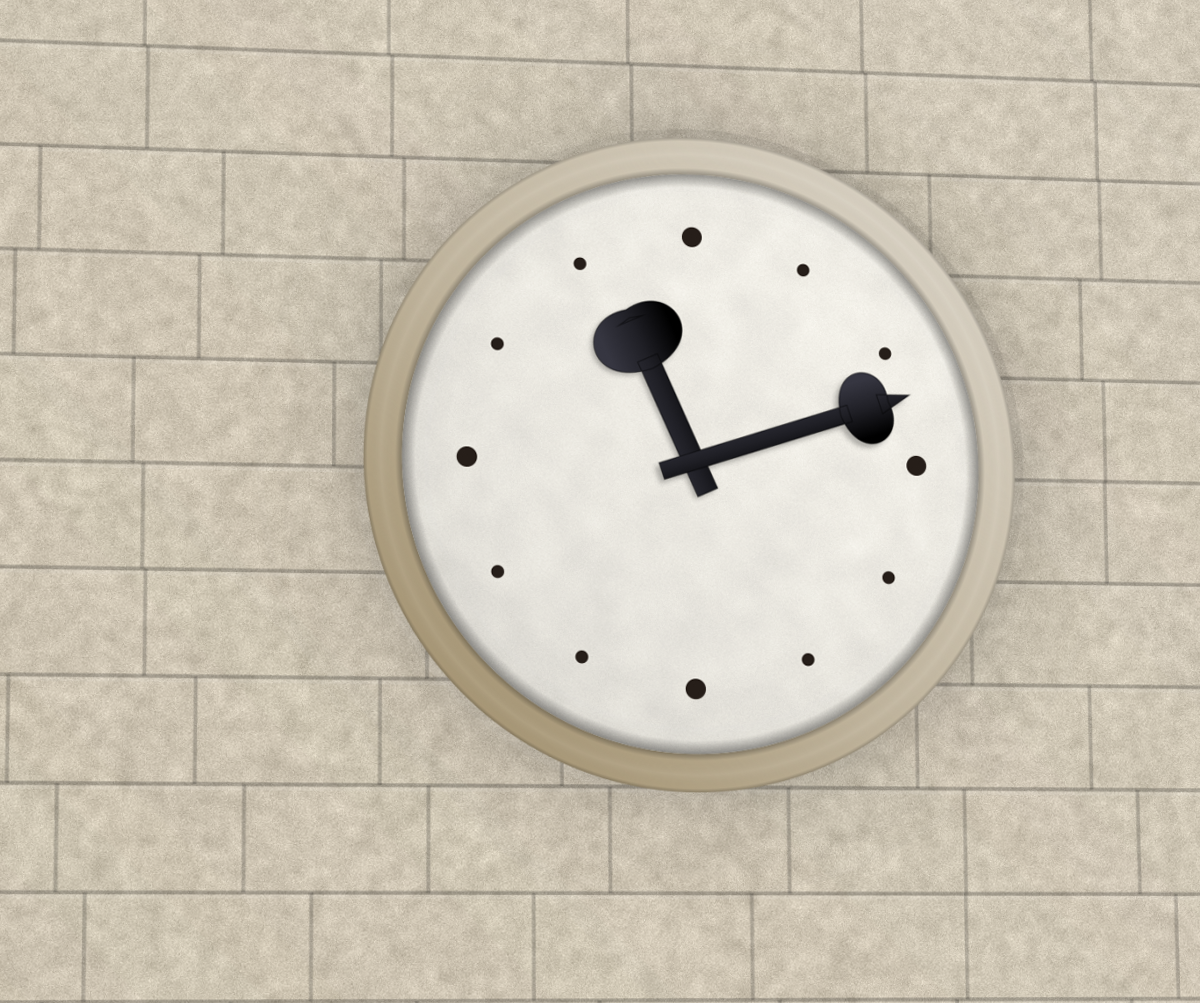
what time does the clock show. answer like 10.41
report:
11.12
